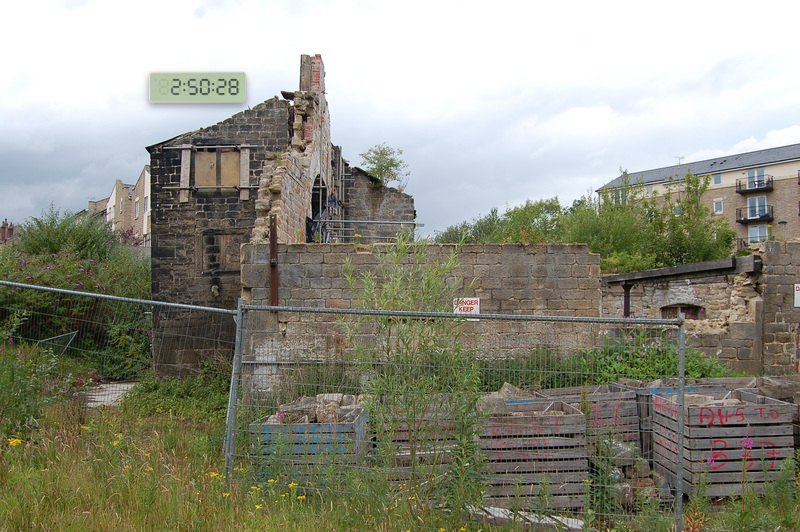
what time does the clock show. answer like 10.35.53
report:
2.50.28
